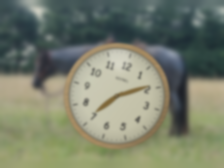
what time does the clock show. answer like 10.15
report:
7.09
